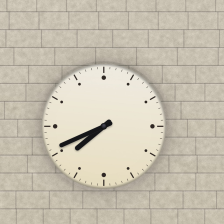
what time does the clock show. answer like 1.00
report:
7.41
